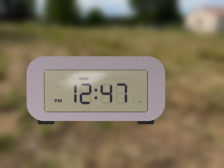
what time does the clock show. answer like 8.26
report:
12.47
